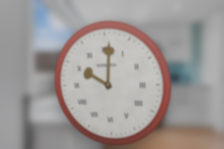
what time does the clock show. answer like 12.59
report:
10.01
